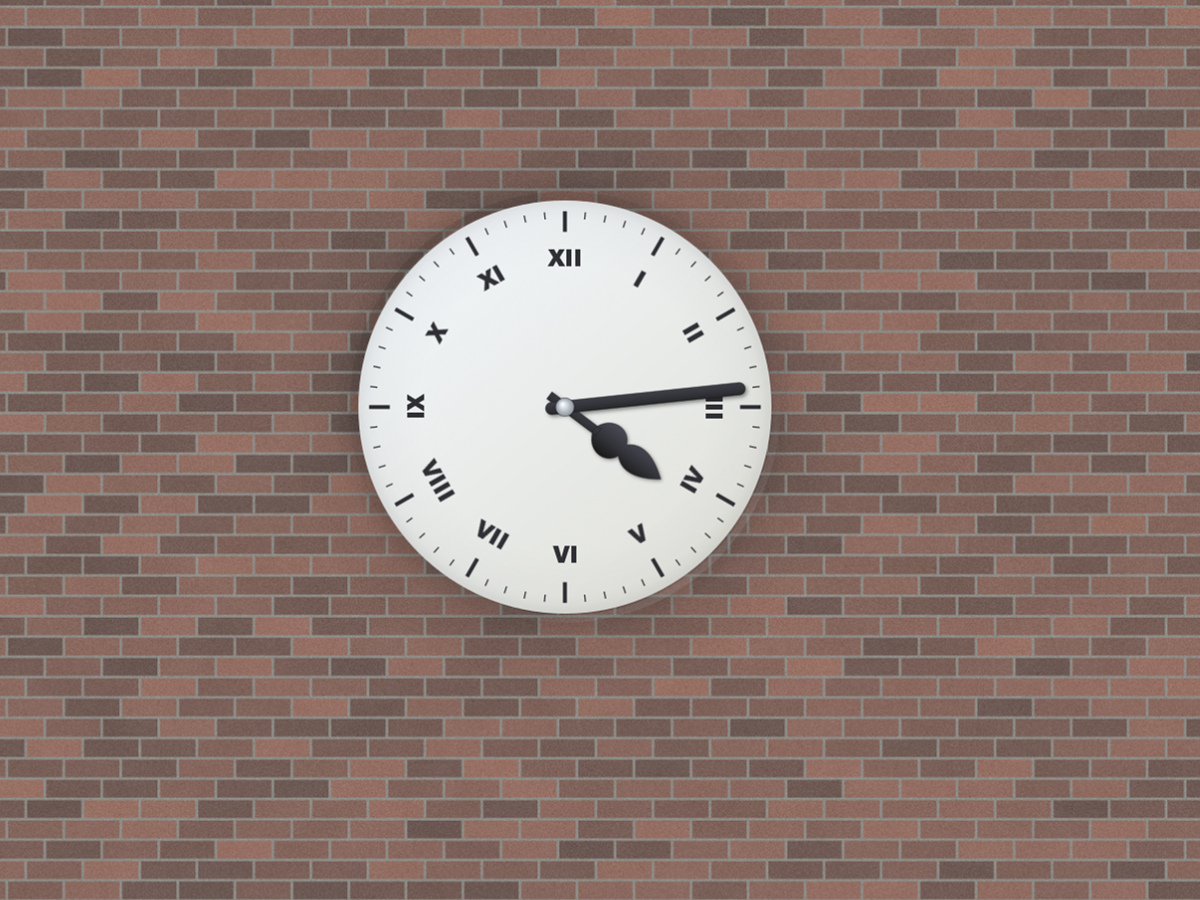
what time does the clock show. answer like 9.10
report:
4.14
